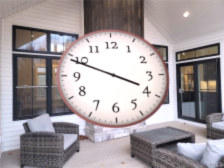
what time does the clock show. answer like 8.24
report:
3.49
